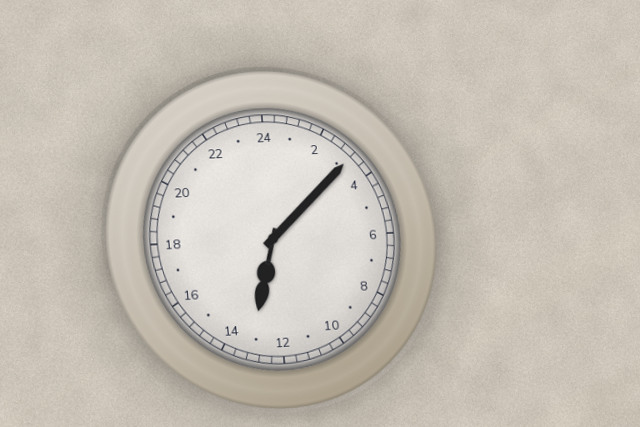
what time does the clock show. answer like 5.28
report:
13.08
